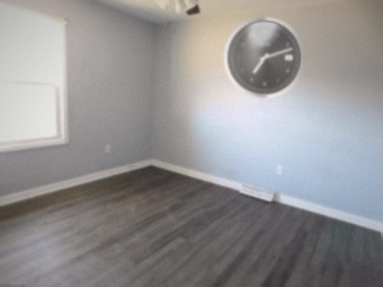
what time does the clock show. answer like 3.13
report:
7.12
